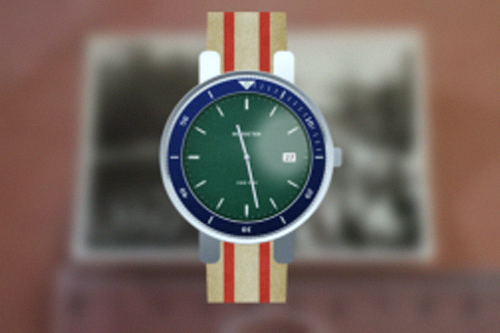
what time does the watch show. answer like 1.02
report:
11.28
